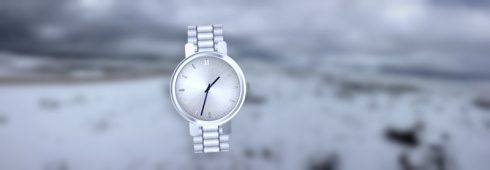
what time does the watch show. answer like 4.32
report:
1.33
